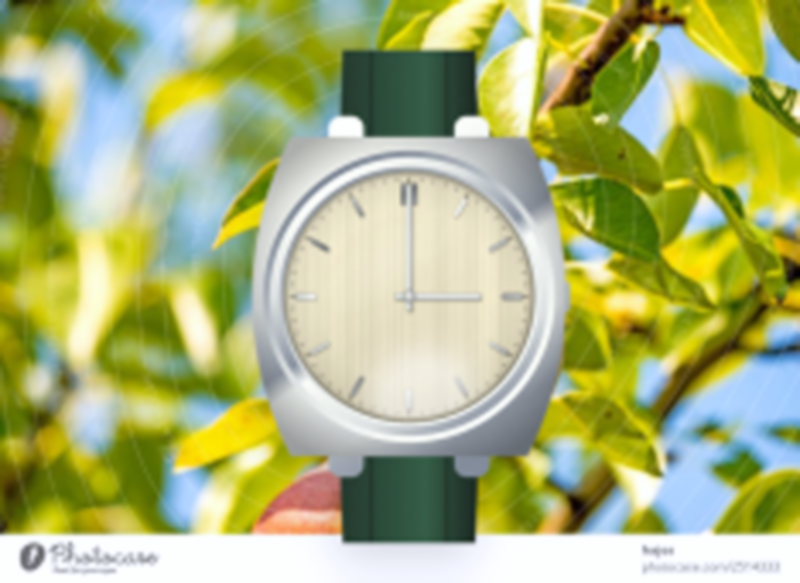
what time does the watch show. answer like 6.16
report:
3.00
